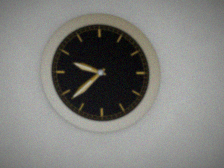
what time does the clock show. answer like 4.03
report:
9.38
